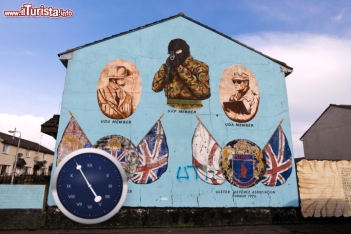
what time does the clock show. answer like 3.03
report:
4.55
